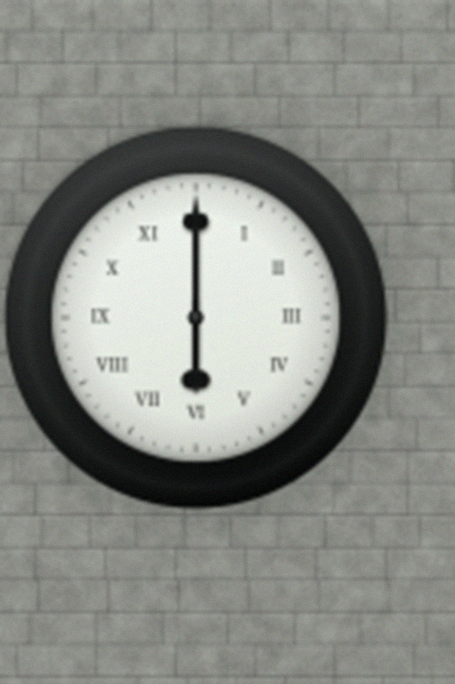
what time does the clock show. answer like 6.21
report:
6.00
